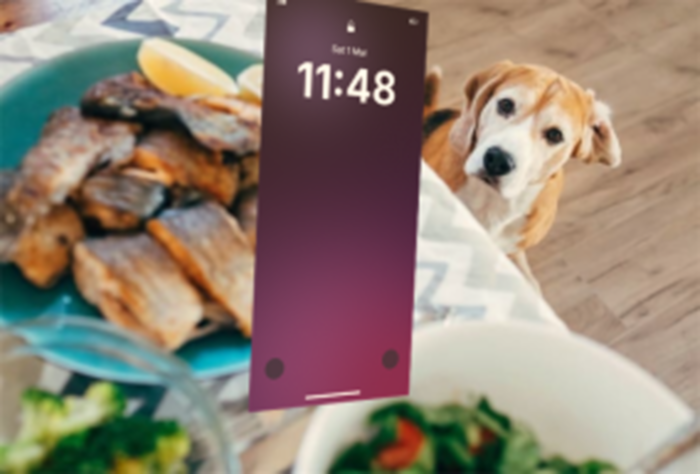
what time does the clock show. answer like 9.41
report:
11.48
